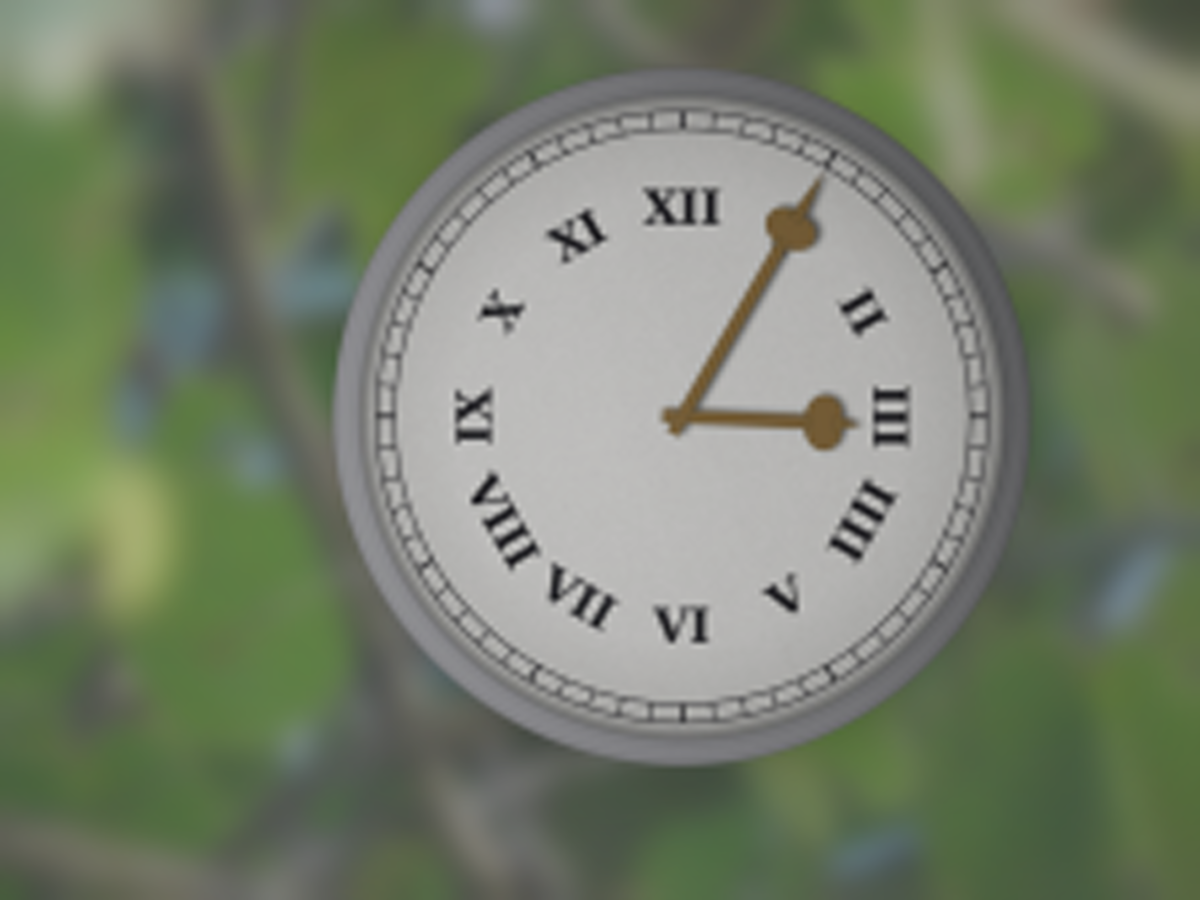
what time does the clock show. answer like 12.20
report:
3.05
